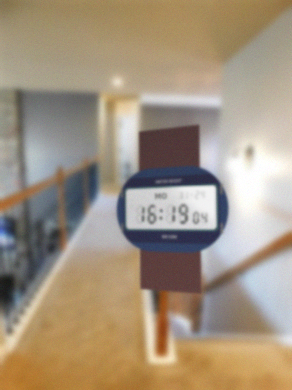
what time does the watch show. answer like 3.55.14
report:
16.19.04
